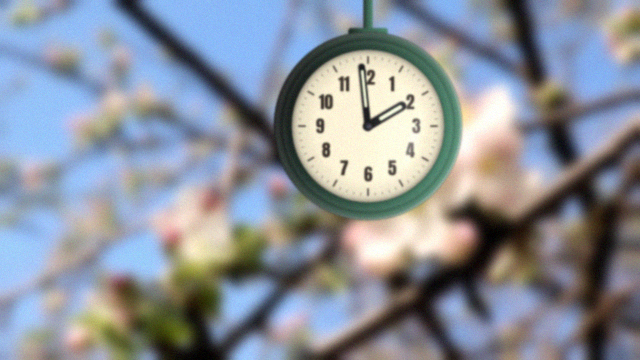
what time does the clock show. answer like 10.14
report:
1.59
